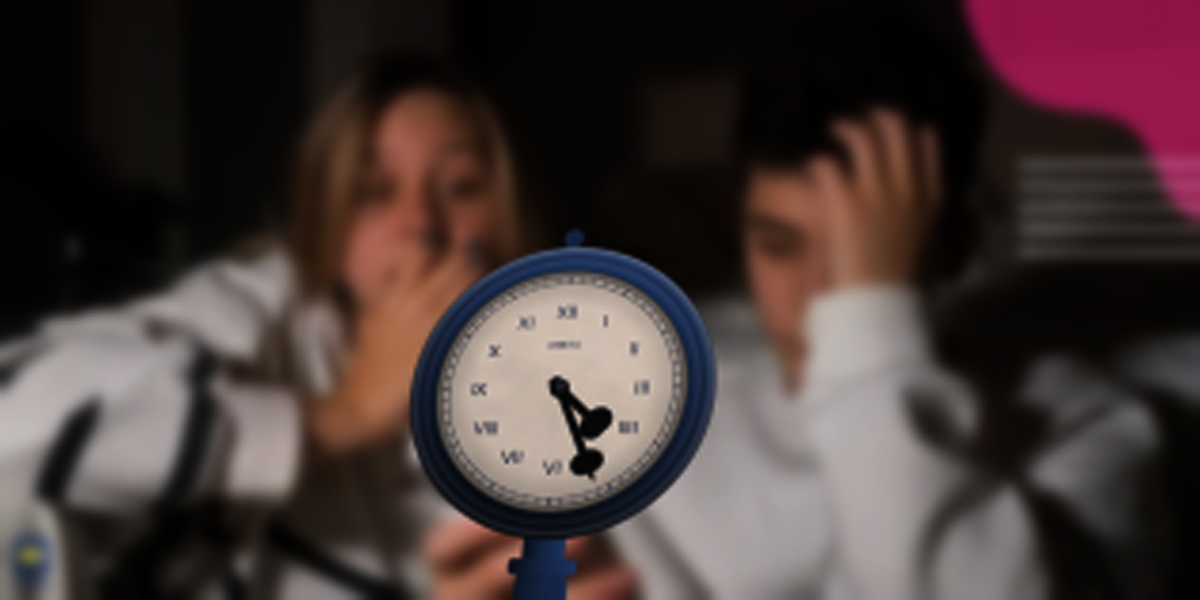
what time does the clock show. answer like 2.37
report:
4.26
